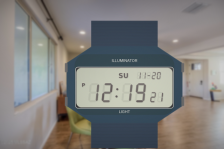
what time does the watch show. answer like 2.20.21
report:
12.19.21
